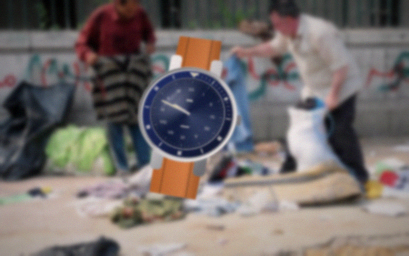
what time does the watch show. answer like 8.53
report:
9.48
